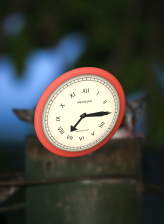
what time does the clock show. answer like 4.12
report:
7.15
